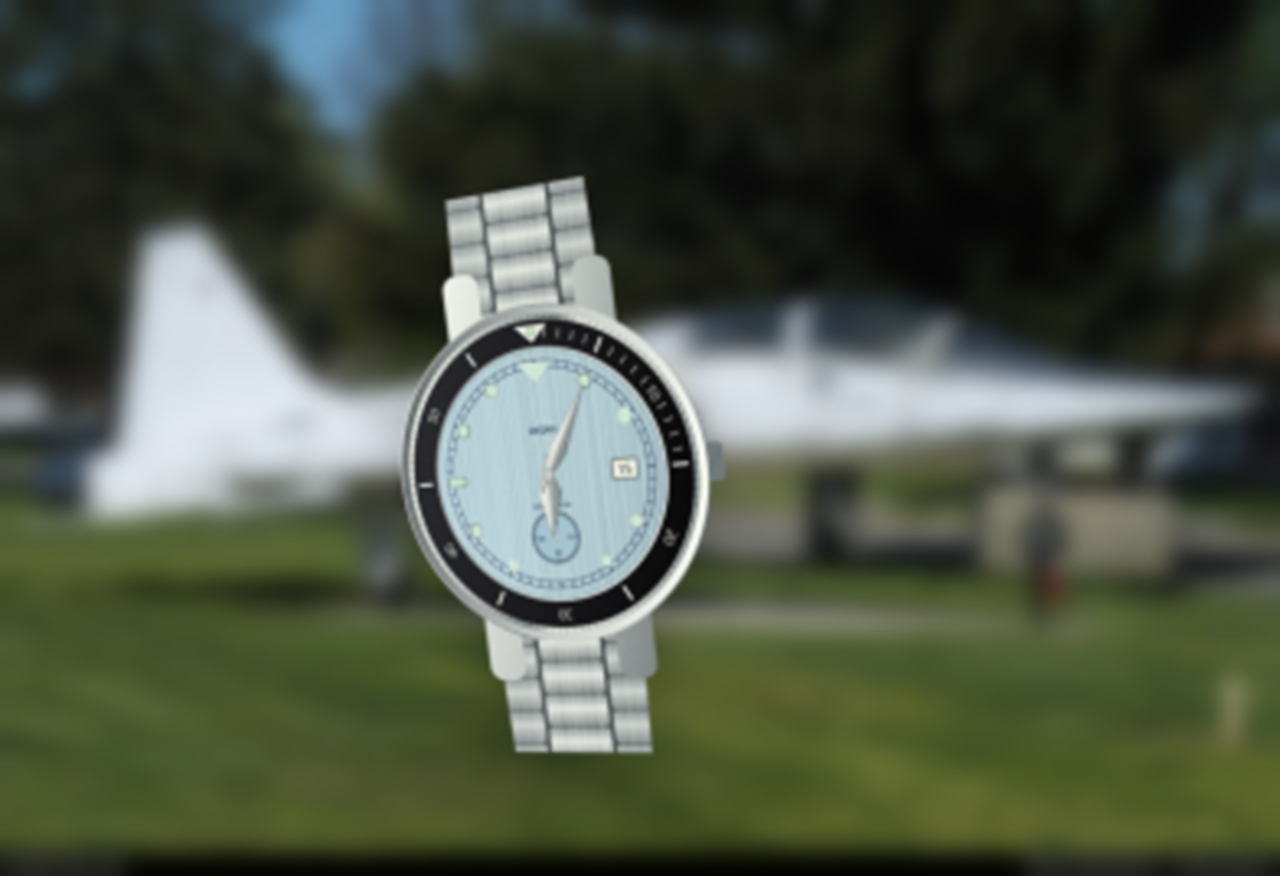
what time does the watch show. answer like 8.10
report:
6.05
